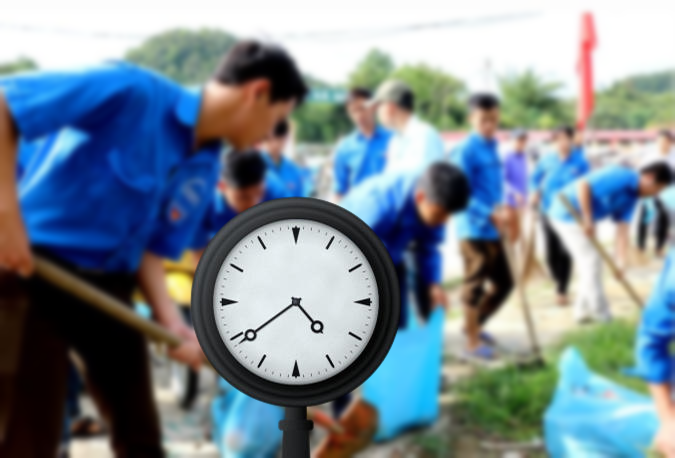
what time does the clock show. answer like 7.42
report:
4.39
